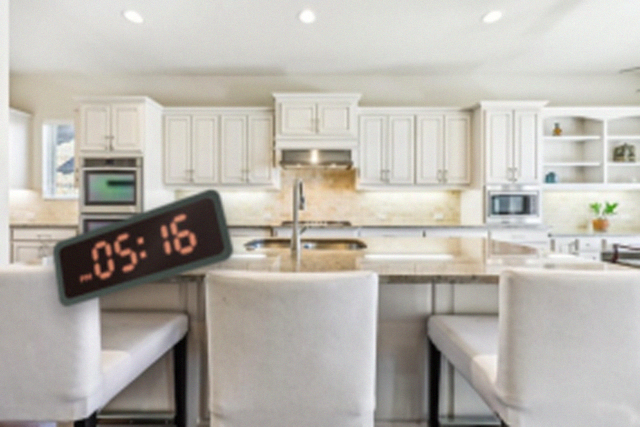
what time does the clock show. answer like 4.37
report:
5.16
